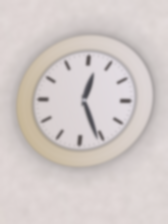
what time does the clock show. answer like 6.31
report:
12.26
